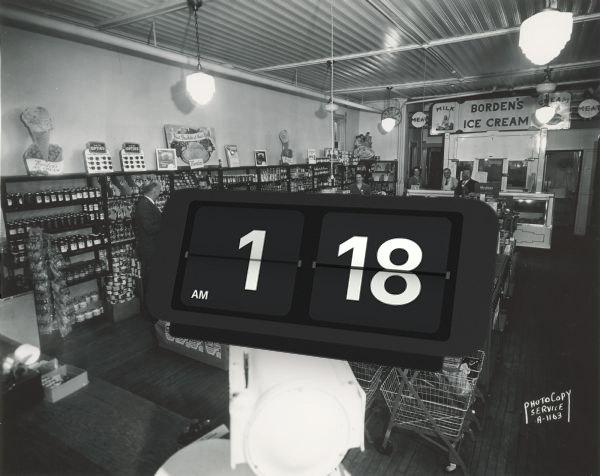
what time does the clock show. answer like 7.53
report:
1.18
